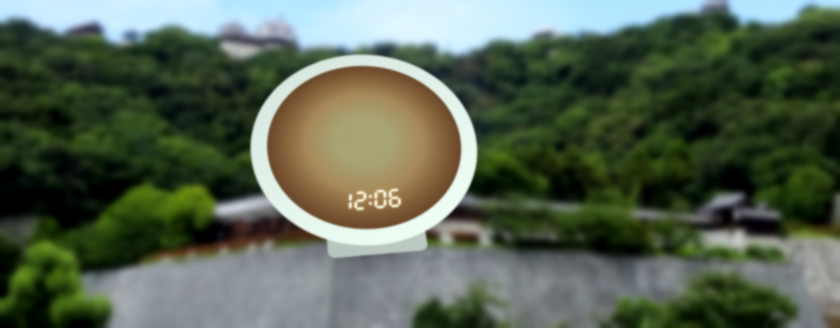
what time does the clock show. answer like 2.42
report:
12.06
